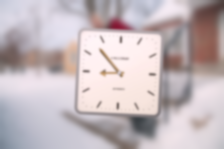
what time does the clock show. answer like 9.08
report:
8.53
